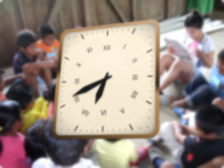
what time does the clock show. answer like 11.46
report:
6.41
